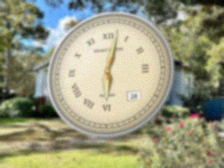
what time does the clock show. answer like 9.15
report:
6.02
